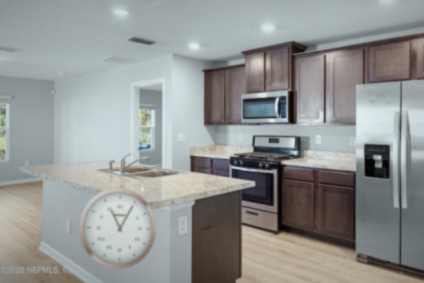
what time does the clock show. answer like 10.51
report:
11.05
